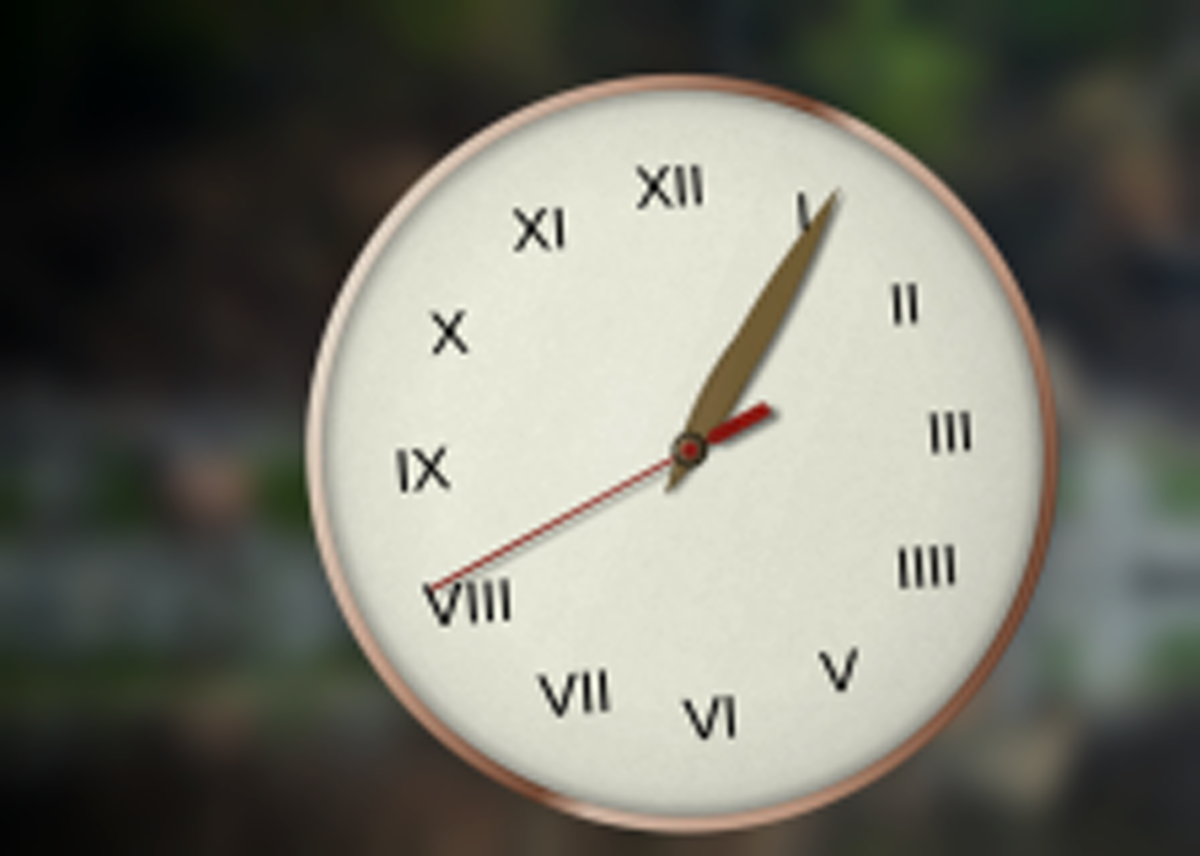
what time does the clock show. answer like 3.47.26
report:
1.05.41
